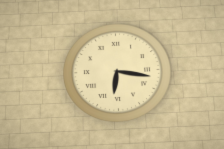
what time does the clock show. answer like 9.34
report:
6.17
